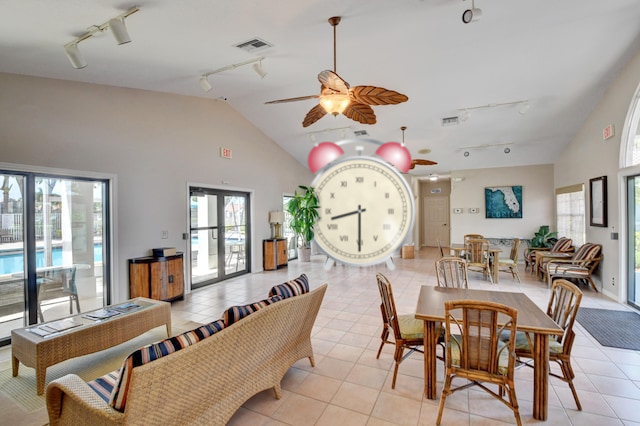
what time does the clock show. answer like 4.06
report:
8.30
